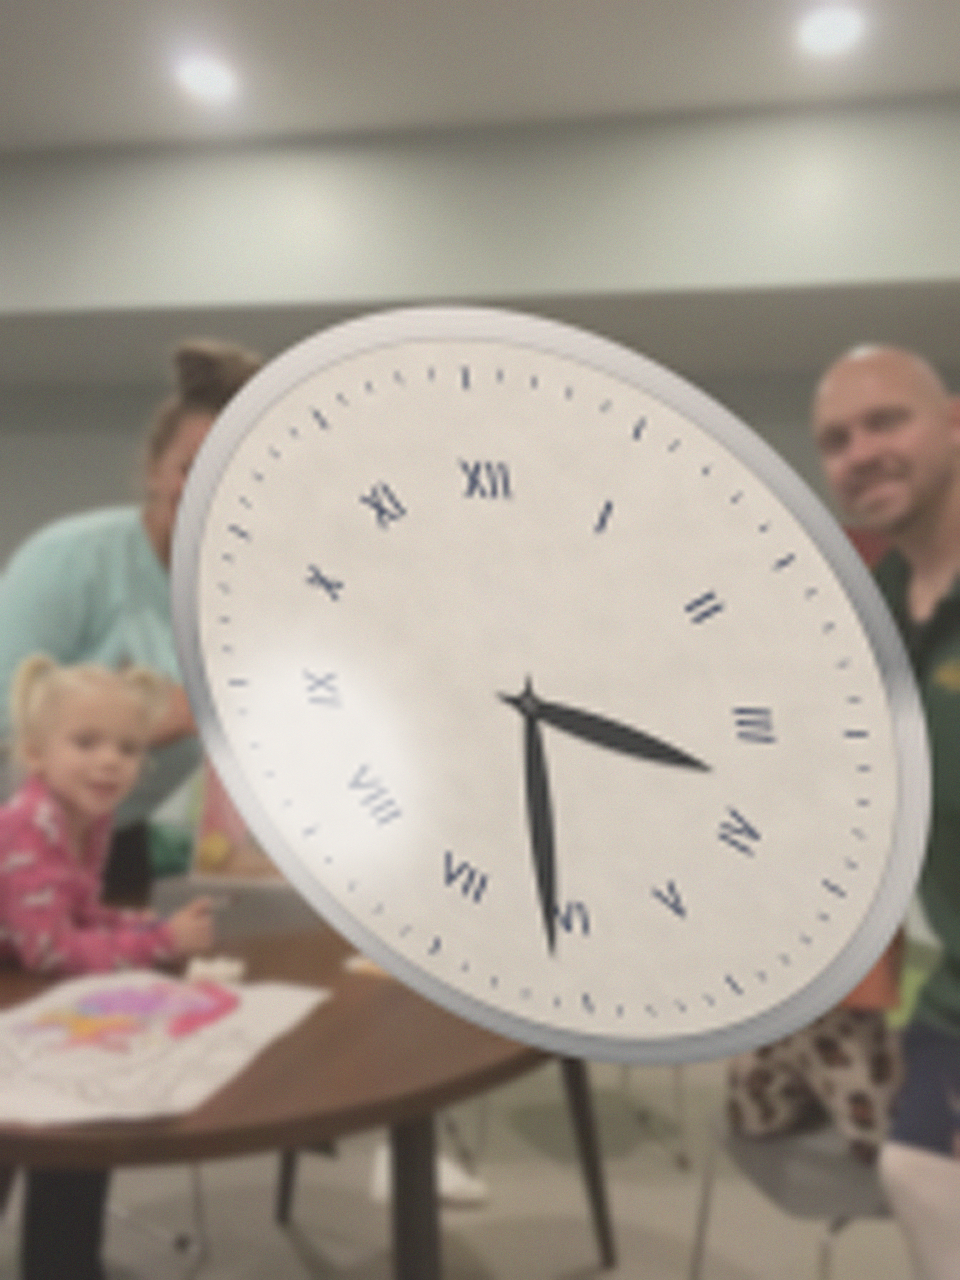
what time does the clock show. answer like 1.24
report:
3.31
